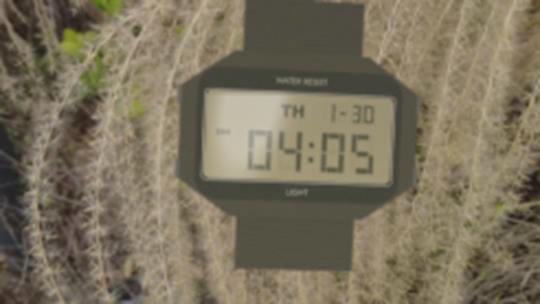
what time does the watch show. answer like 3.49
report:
4.05
